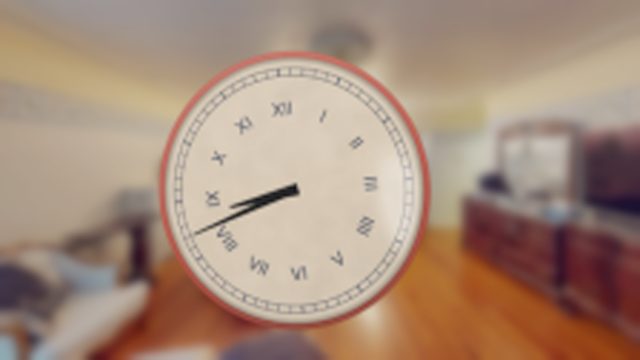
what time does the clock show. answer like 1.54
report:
8.42
